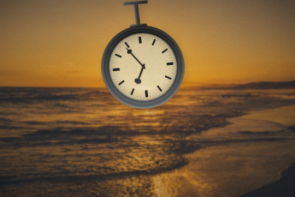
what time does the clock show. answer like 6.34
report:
6.54
